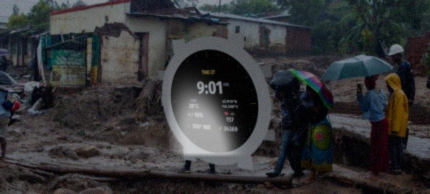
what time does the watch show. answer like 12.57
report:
9.01
